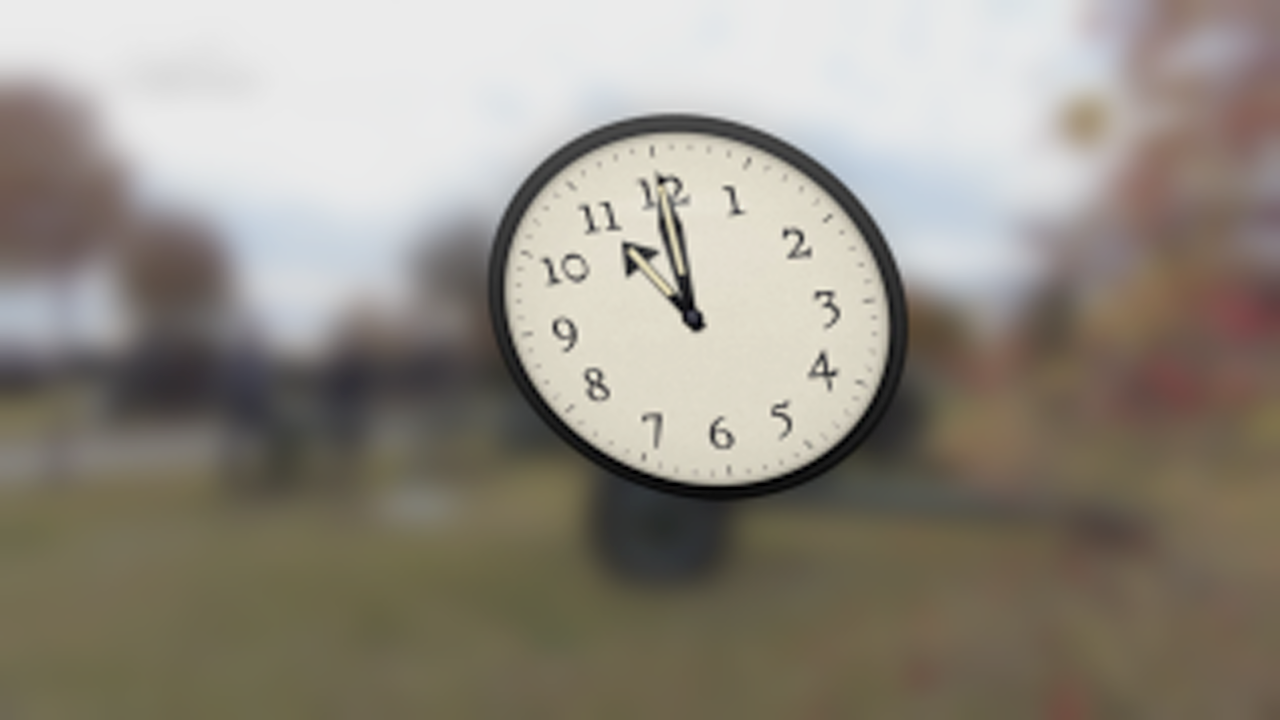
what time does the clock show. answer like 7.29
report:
11.00
